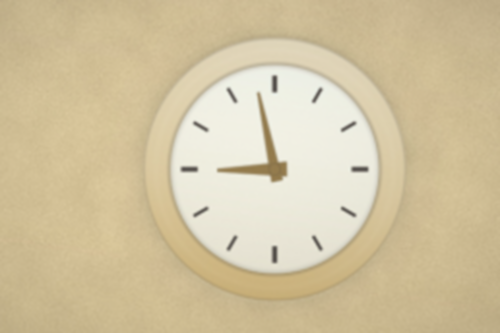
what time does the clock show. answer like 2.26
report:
8.58
